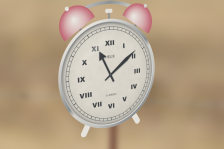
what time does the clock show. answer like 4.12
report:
11.09
